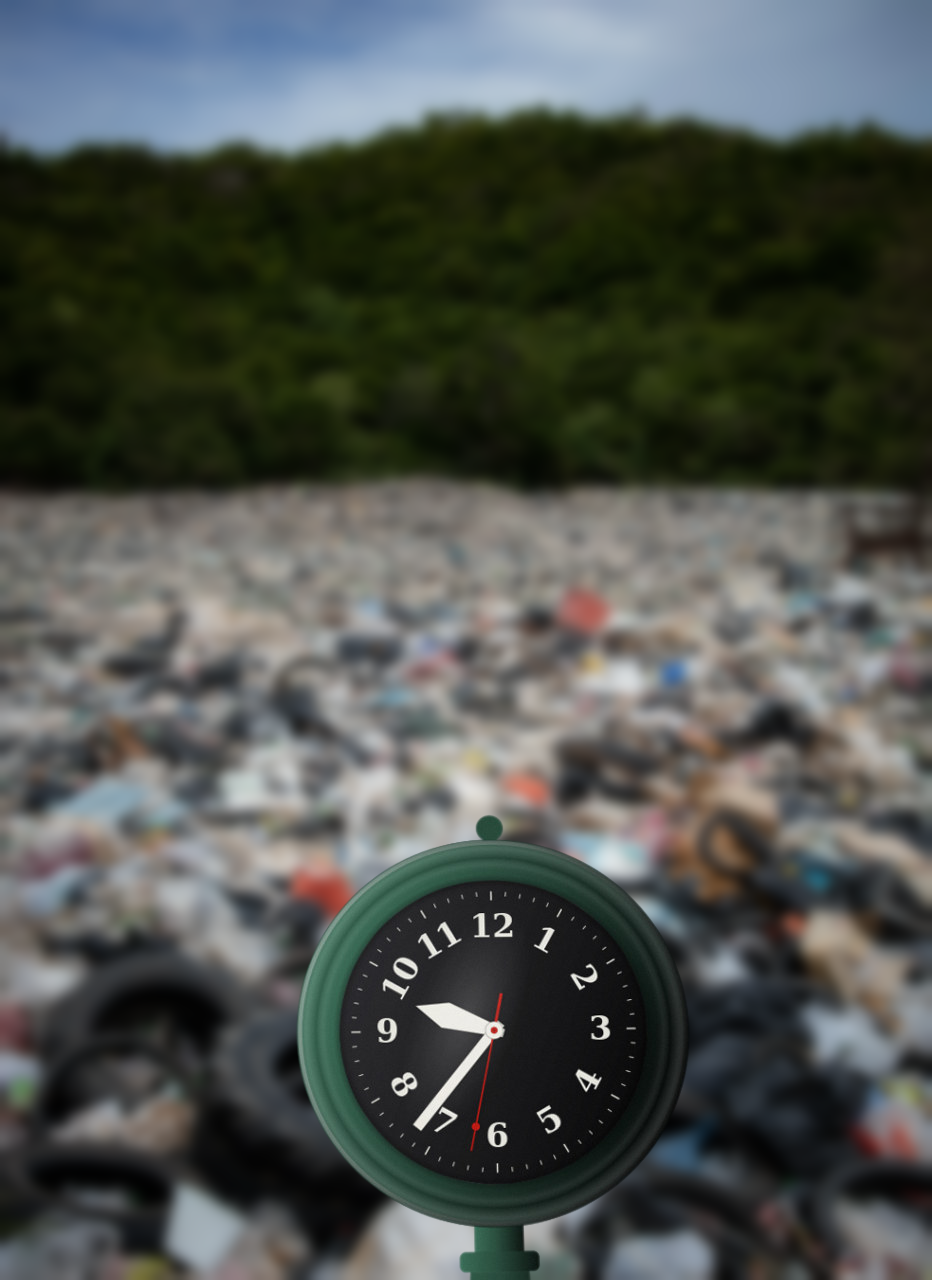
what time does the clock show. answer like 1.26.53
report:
9.36.32
